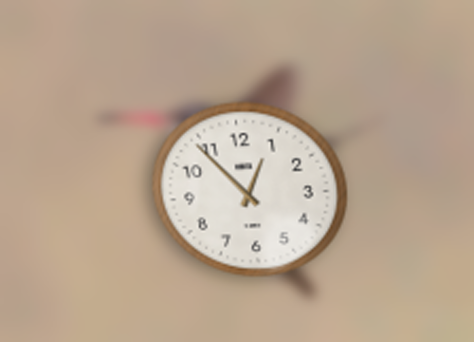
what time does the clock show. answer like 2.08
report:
12.54
